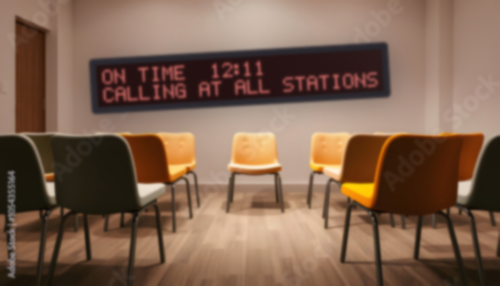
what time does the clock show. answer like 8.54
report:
12.11
